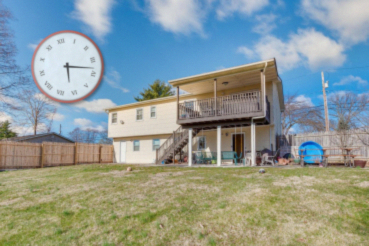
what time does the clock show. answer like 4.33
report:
6.18
